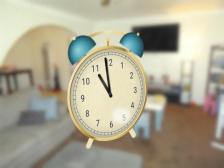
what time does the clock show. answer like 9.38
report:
10.59
